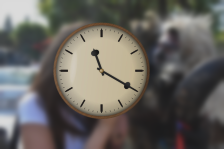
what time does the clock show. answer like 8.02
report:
11.20
